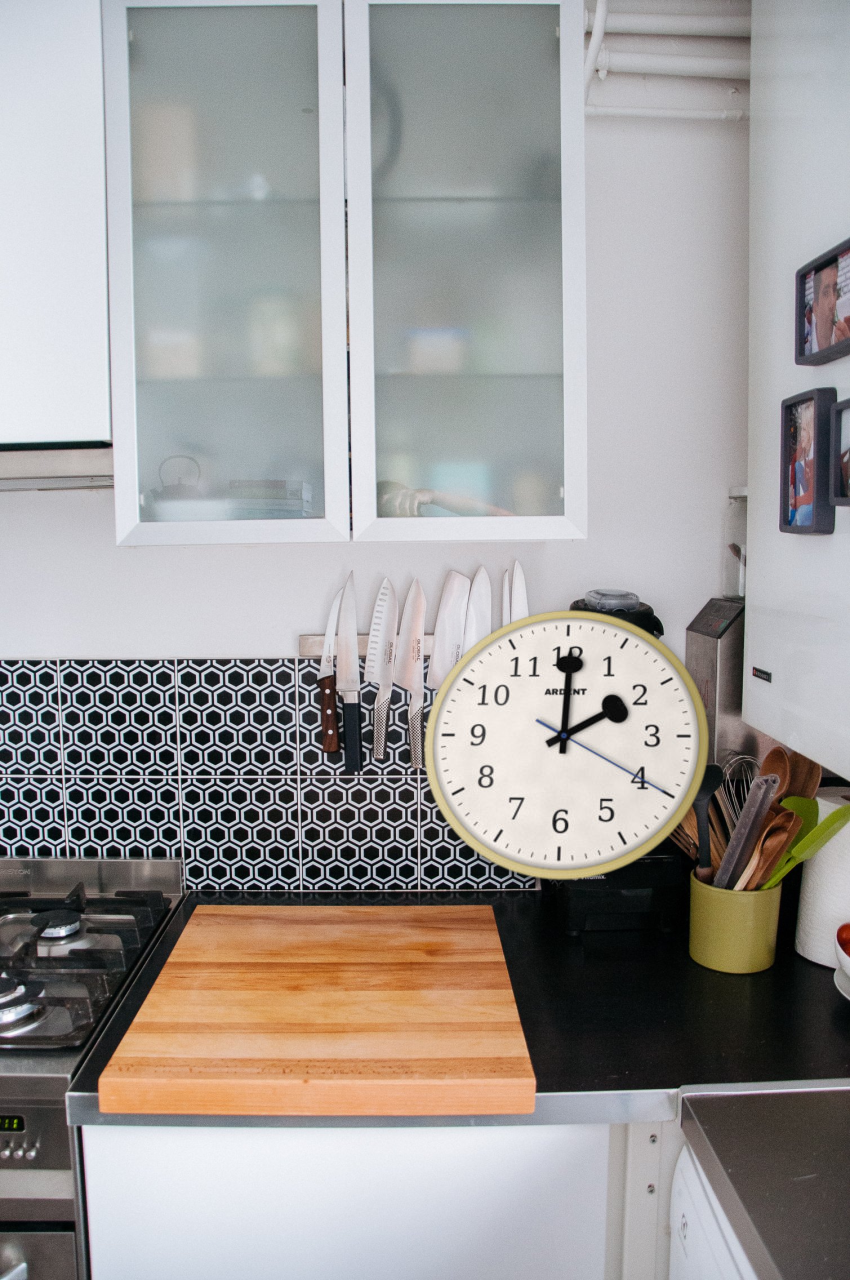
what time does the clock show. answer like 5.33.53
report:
2.00.20
